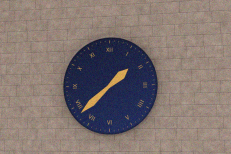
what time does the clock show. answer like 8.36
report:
1.38
